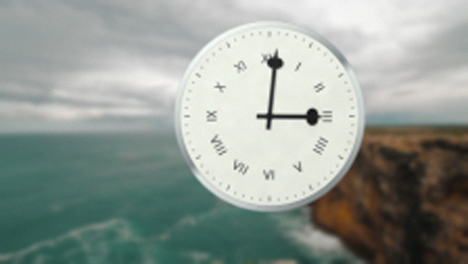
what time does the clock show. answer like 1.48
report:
3.01
